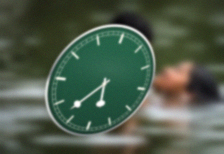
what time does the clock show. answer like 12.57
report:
5.37
